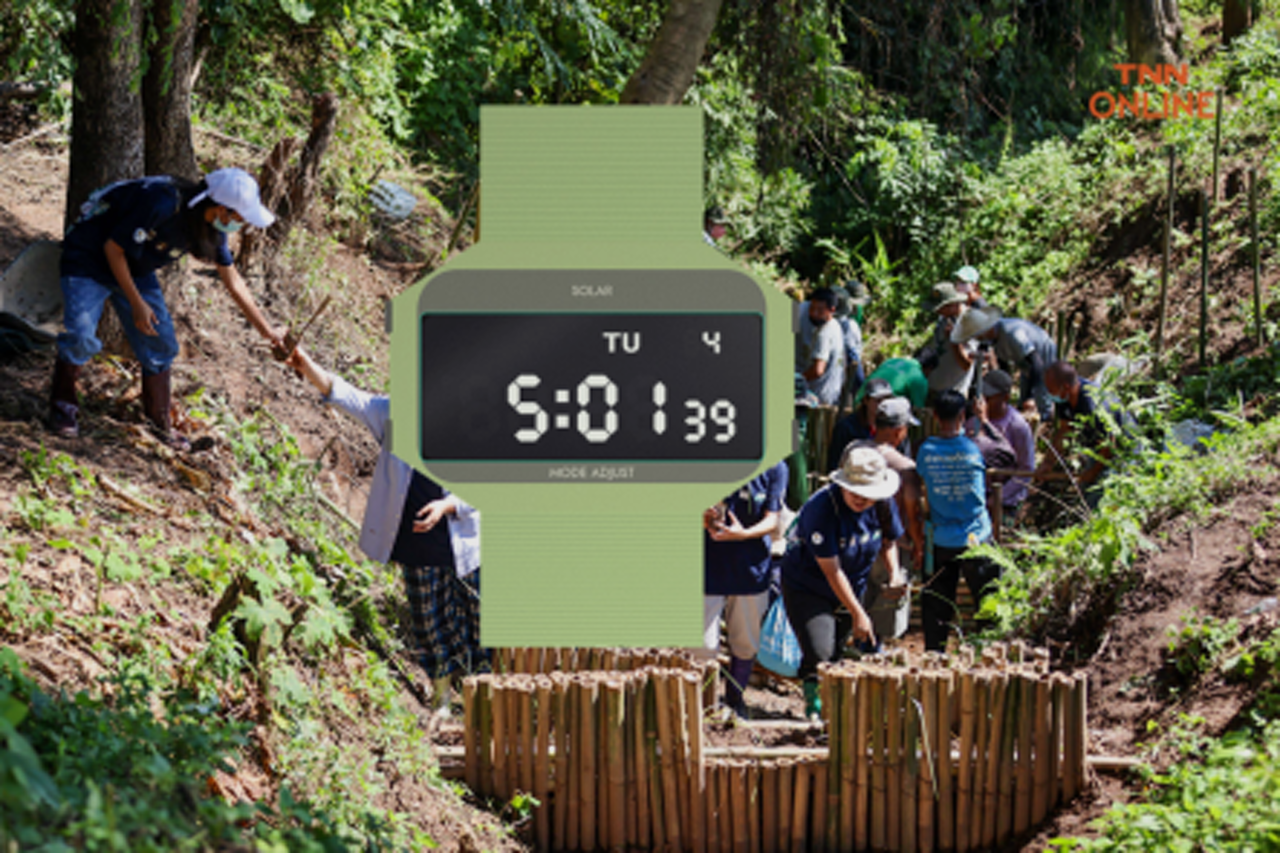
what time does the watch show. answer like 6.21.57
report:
5.01.39
